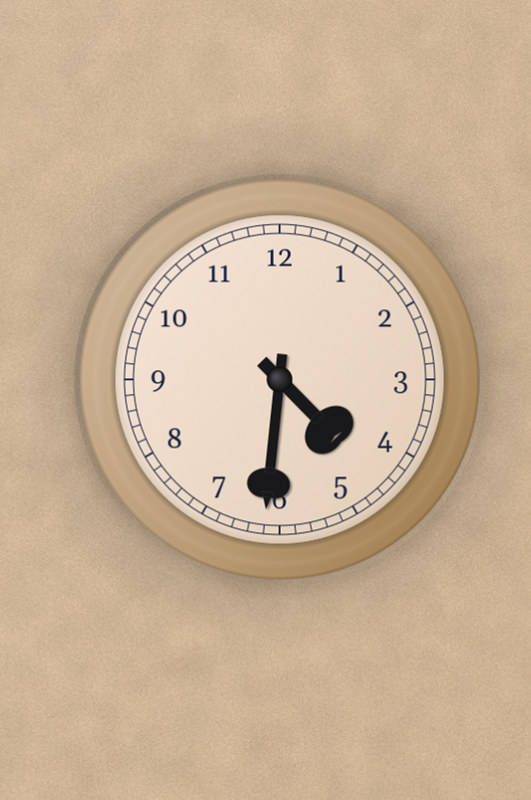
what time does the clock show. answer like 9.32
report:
4.31
